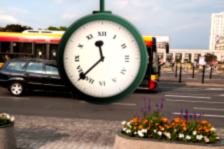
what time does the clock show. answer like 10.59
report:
11.38
